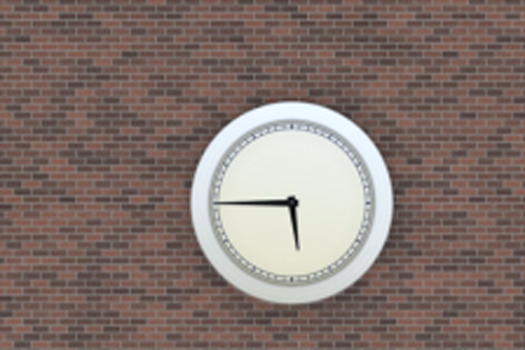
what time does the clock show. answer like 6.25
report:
5.45
